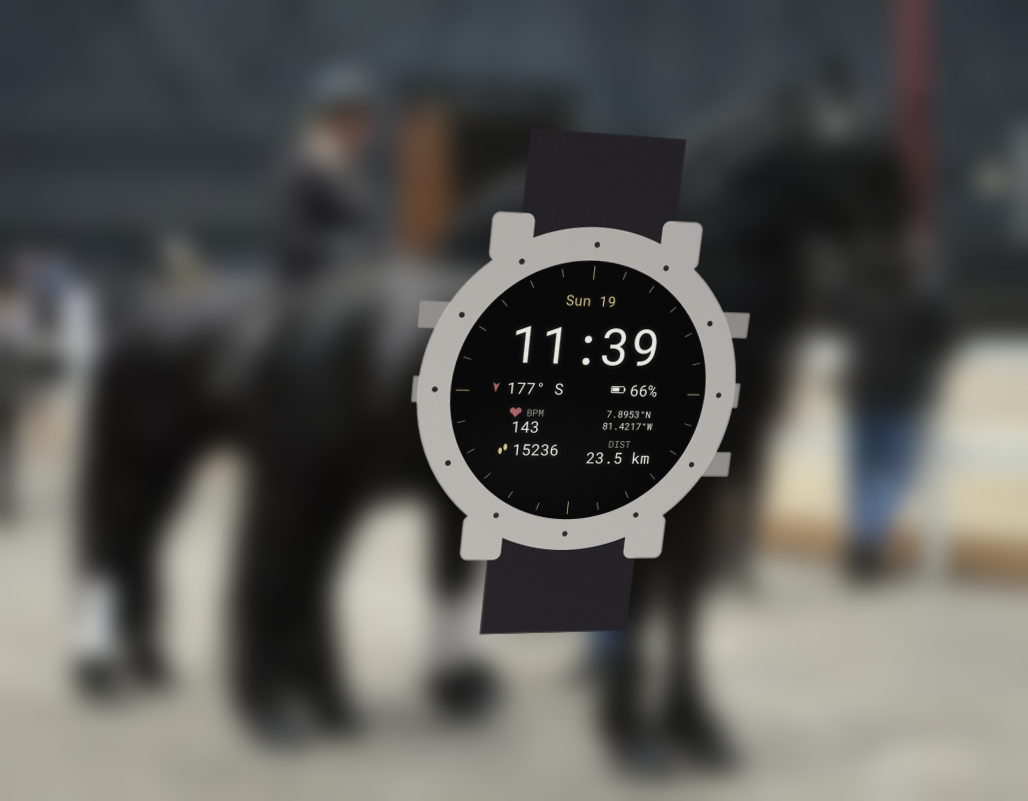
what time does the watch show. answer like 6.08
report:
11.39
